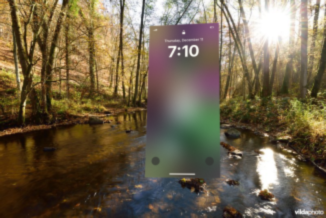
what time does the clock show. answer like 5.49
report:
7.10
